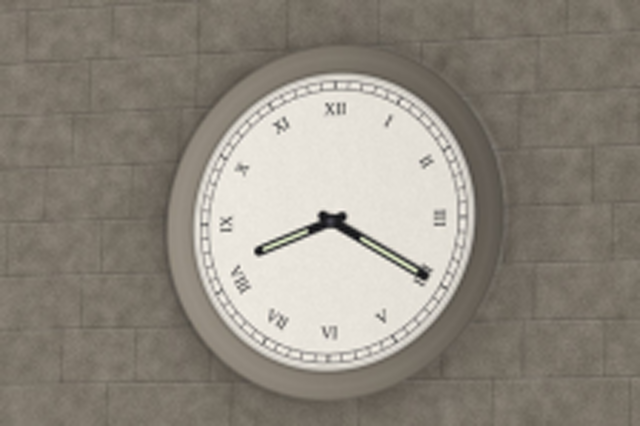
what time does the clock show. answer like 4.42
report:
8.20
